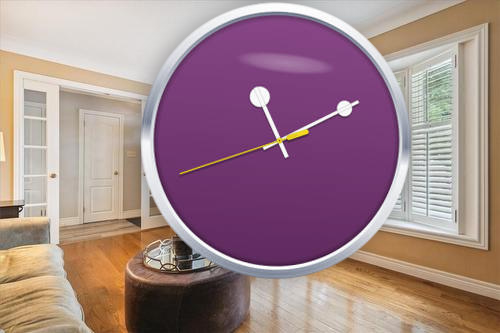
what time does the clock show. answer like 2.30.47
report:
11.10.42
